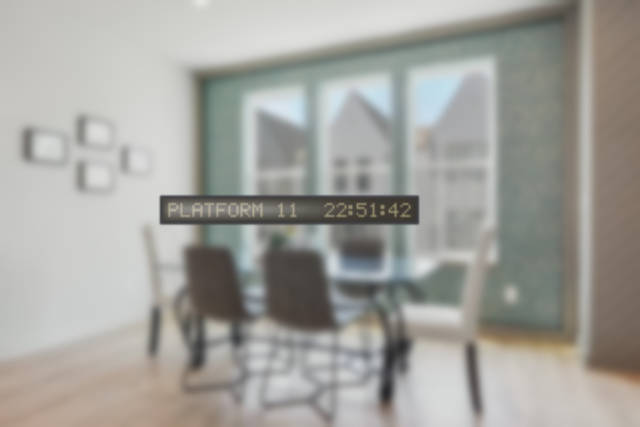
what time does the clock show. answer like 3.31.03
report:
22.51.42
